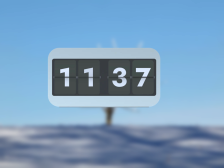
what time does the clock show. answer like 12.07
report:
11.37
